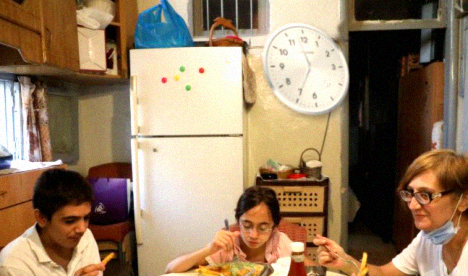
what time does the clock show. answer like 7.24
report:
6.58
